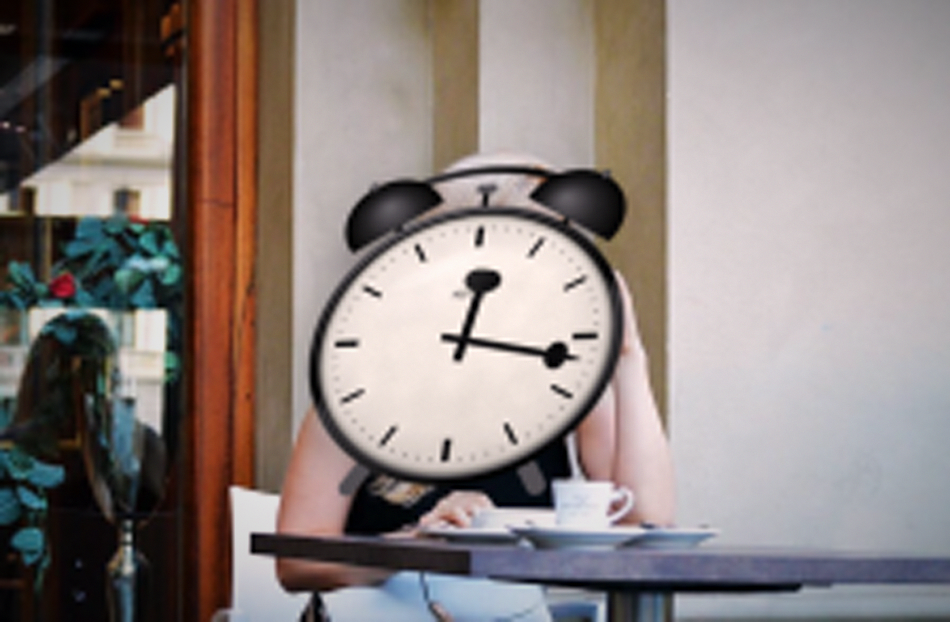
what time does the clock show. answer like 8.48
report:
12.17
